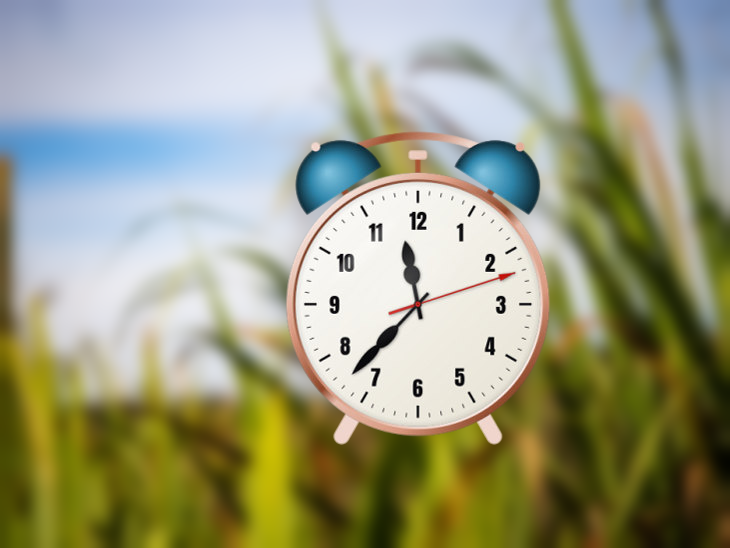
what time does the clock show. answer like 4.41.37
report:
11.37.12
